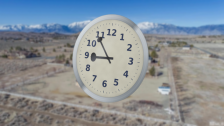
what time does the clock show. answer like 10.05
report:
8.54
